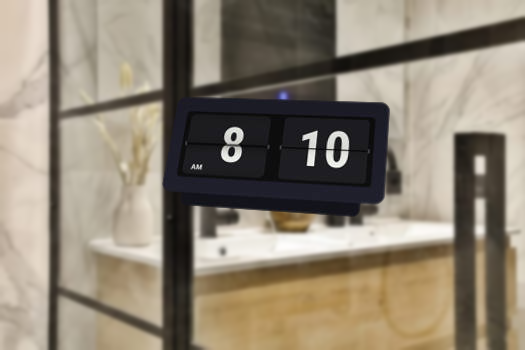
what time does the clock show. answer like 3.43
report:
8.10
